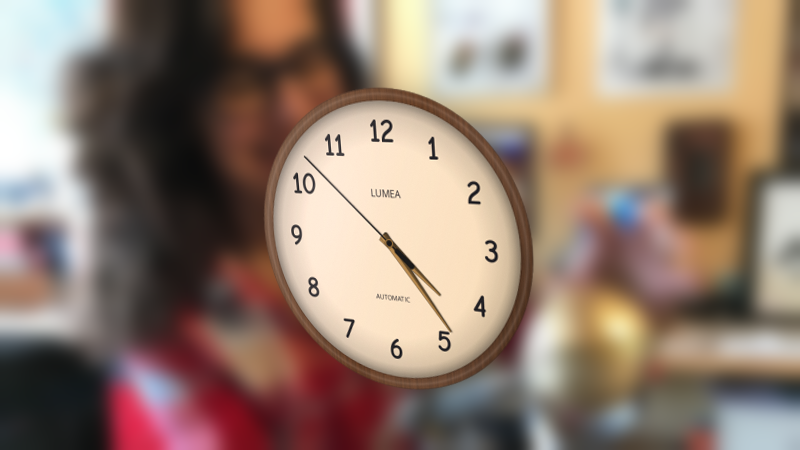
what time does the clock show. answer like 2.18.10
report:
4.23.52
